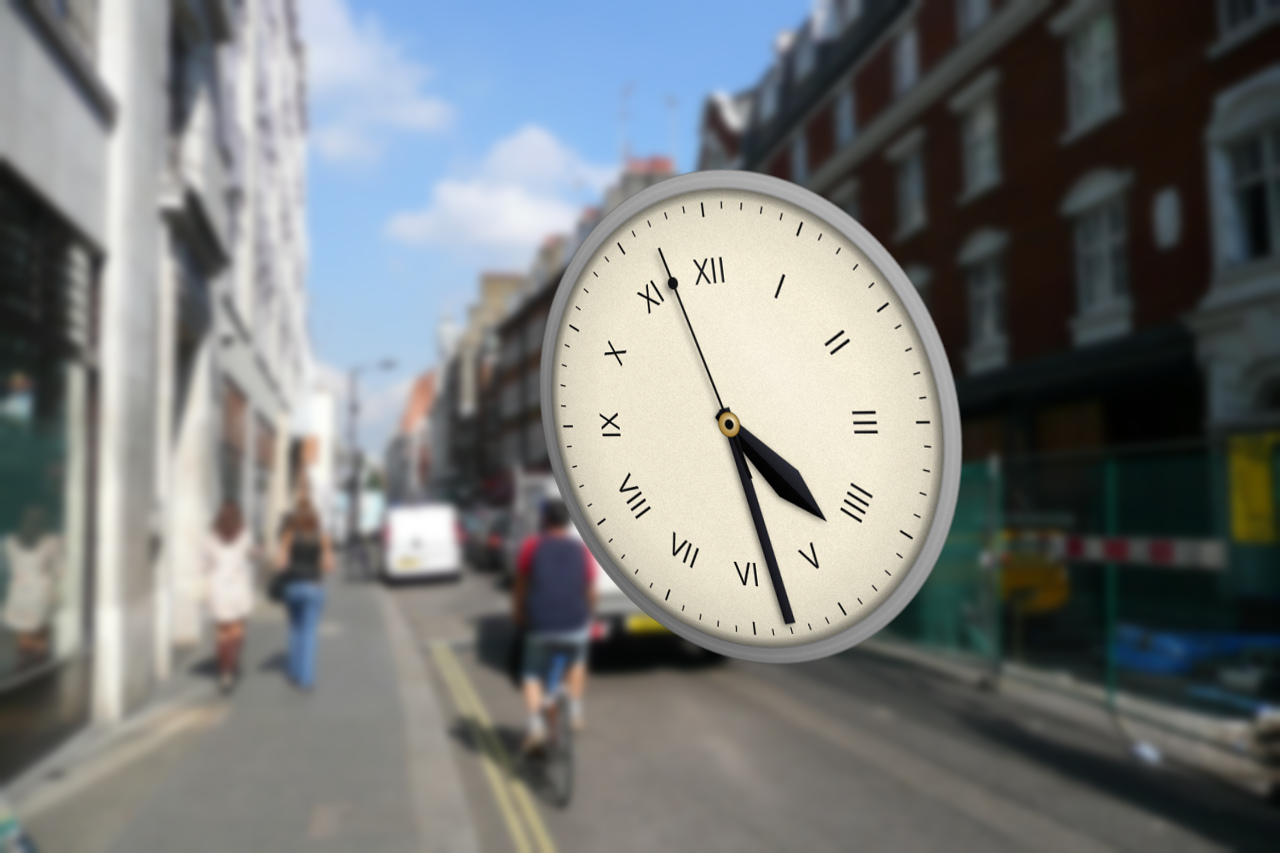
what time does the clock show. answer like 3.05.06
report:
4.27.57
